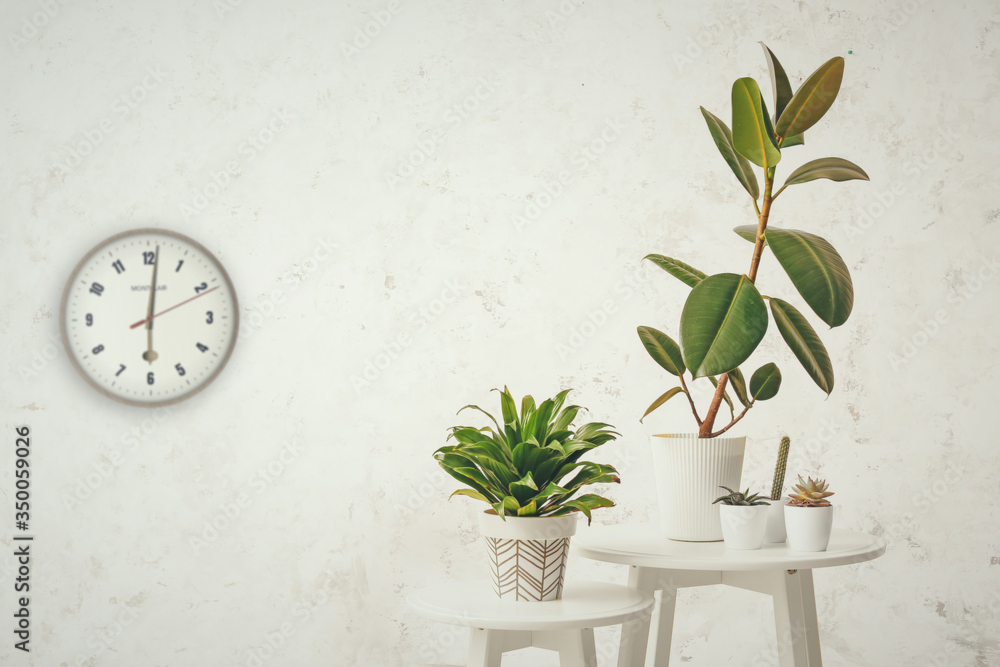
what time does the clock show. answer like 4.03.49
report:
6.01.11
